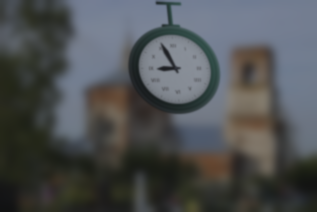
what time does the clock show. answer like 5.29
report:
8.56
